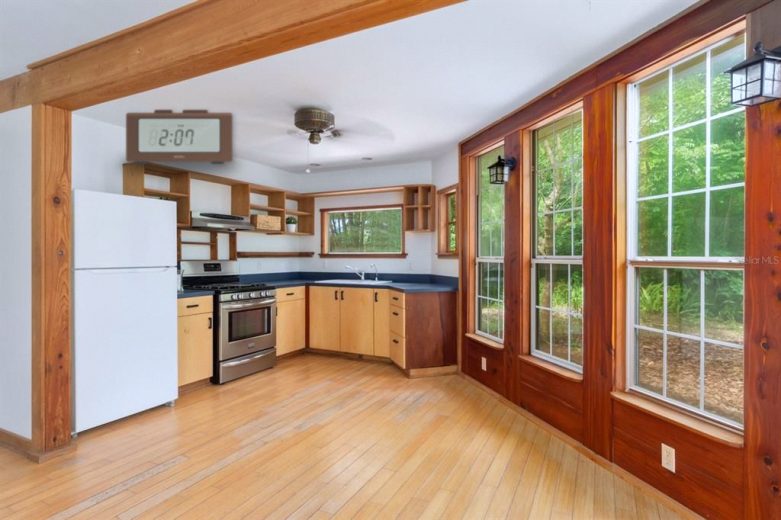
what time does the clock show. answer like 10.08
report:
2.07
